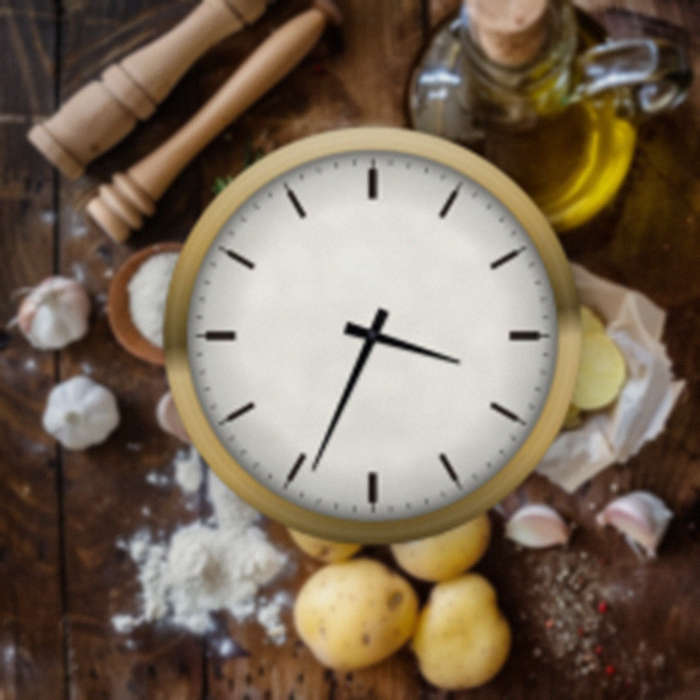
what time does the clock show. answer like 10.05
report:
3.34
